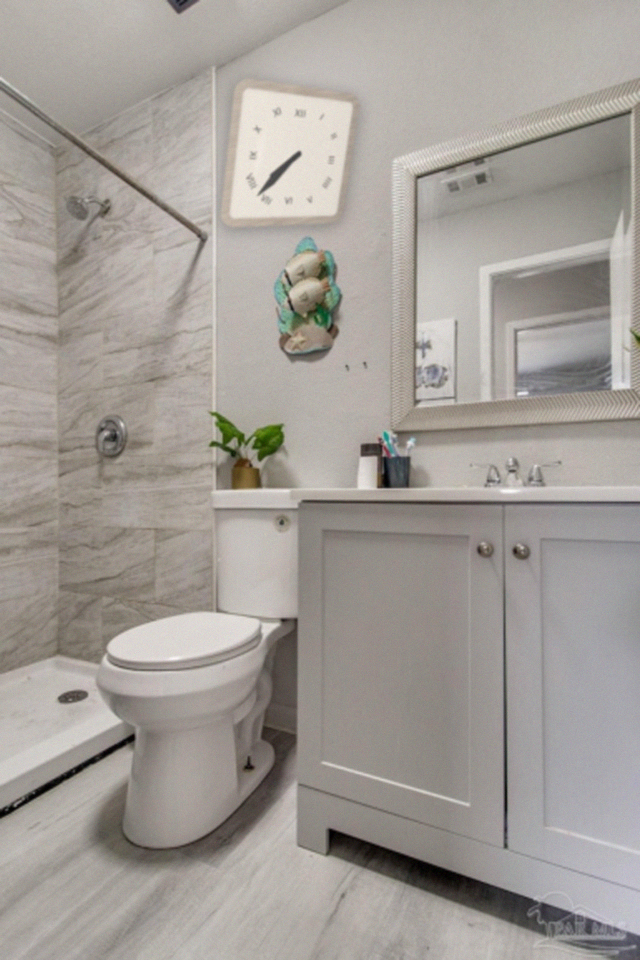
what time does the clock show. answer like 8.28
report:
7.37
